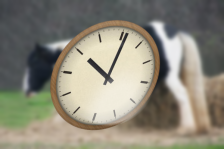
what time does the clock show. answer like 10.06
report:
10.01
